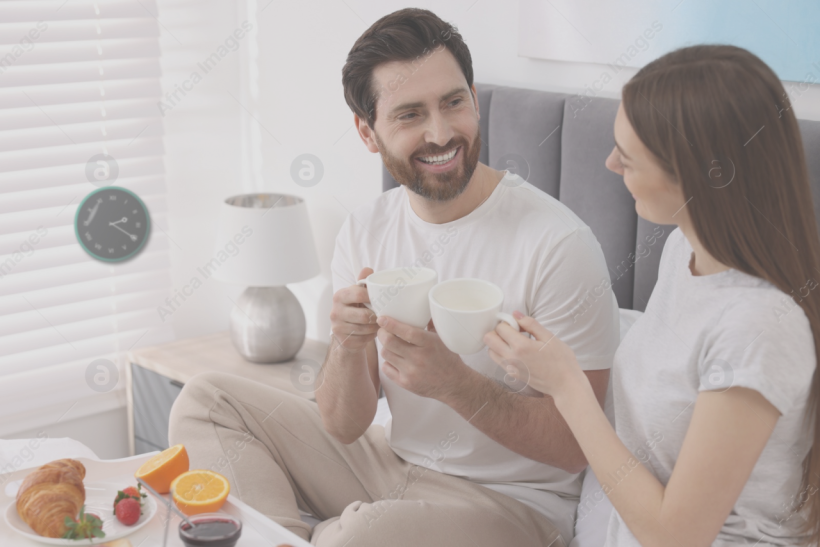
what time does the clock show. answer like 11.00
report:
2.20
